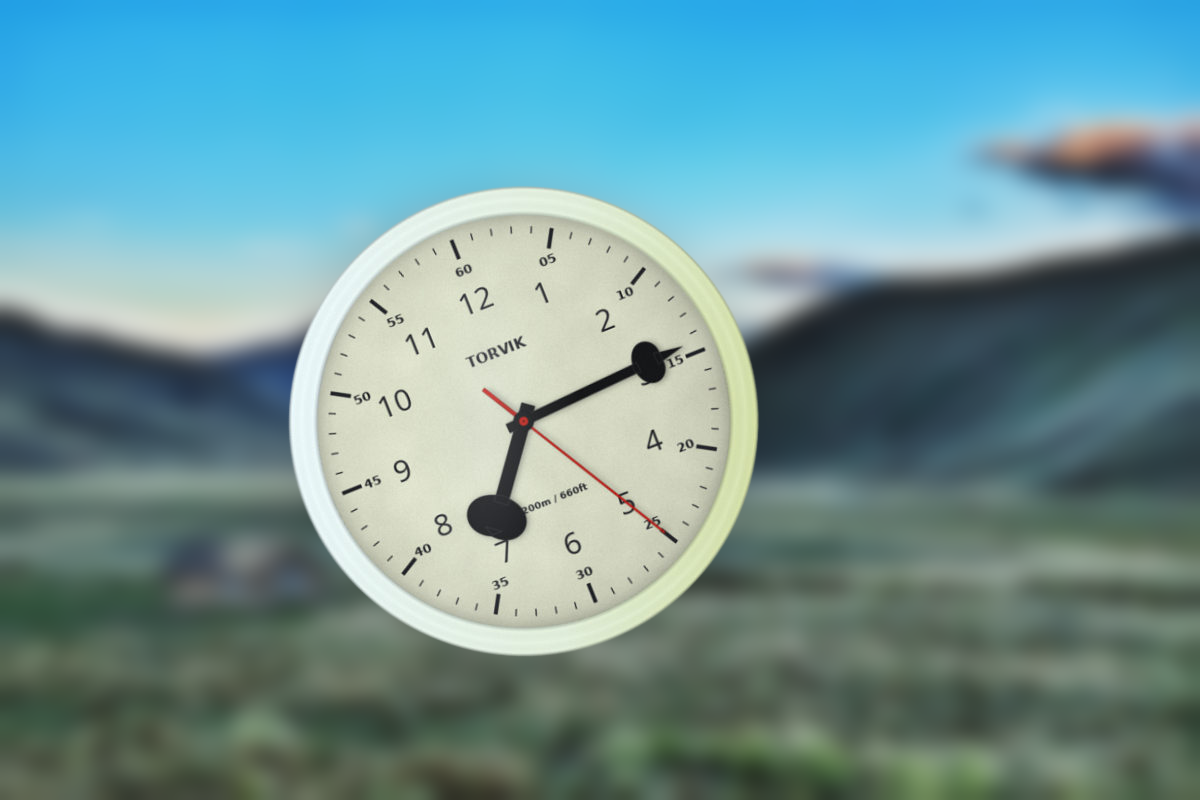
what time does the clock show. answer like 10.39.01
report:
7.14.25
